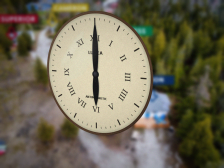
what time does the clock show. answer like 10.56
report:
6.00
